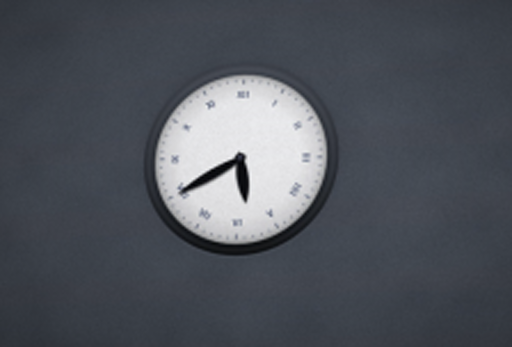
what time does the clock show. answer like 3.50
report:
5.40
